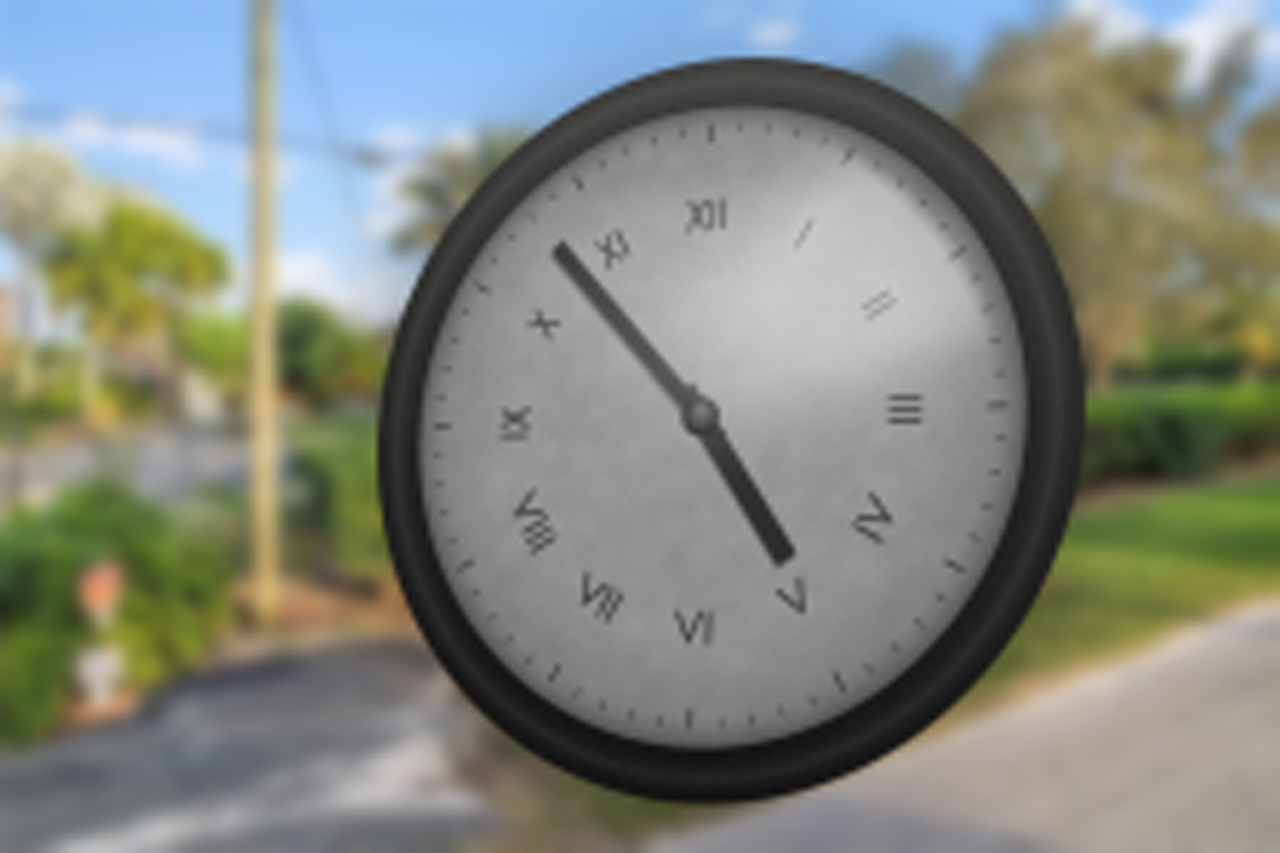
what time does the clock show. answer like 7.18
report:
4.53
